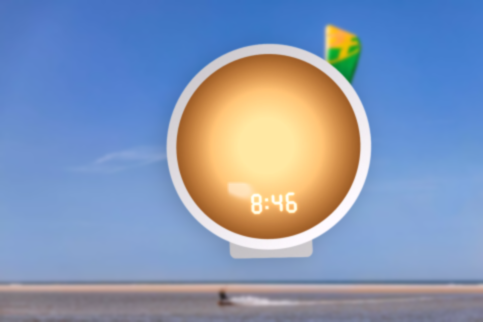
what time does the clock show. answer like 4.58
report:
8.46
